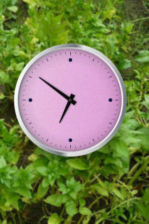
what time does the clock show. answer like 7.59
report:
6.51
